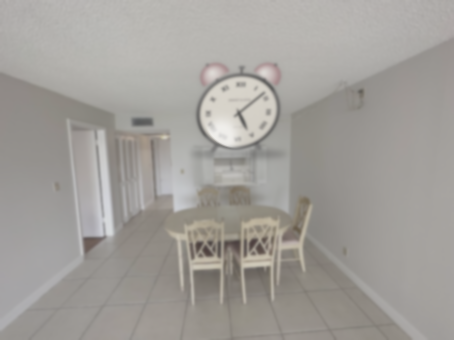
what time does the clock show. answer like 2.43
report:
5.08
